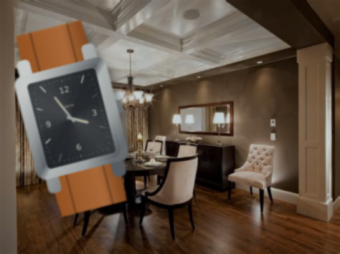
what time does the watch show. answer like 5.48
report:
3.56
